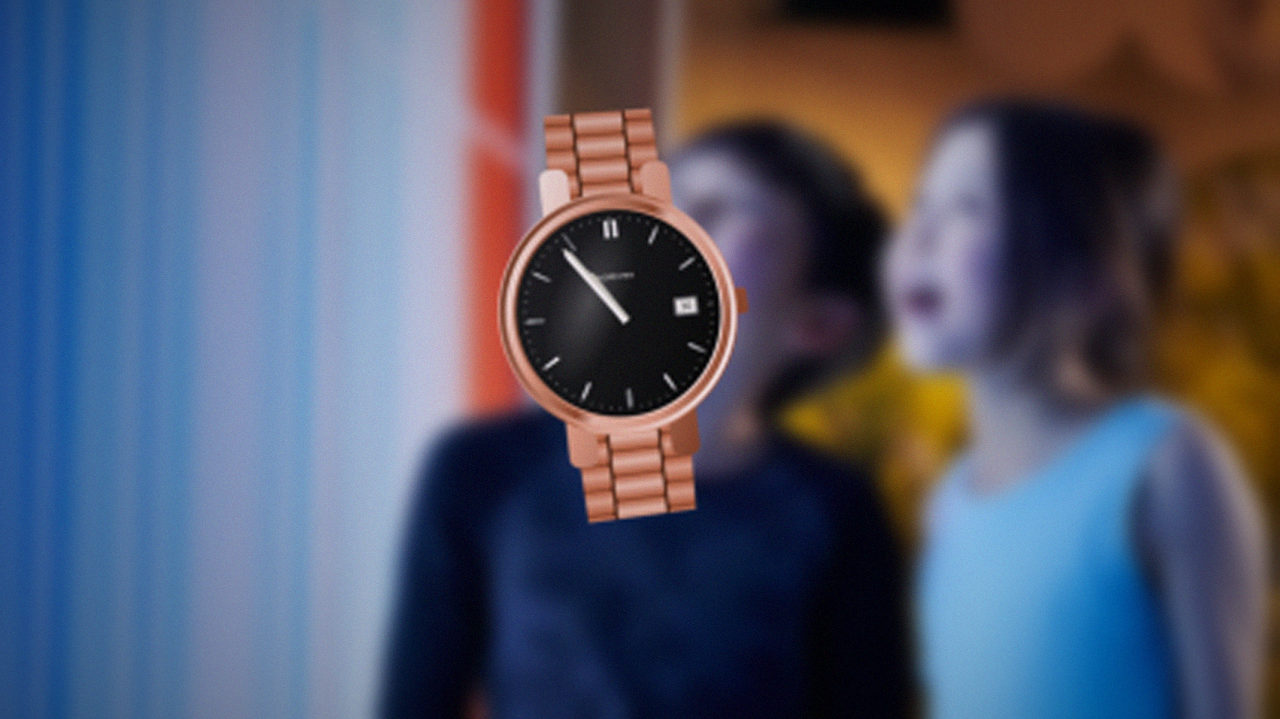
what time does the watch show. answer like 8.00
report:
10.54
